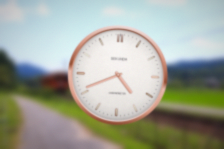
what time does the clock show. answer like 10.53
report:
4.41
